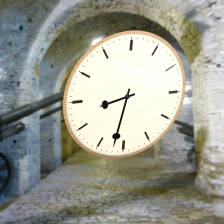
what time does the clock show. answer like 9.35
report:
8.32
